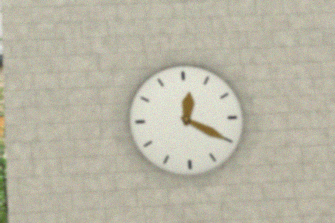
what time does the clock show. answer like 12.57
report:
12.20
